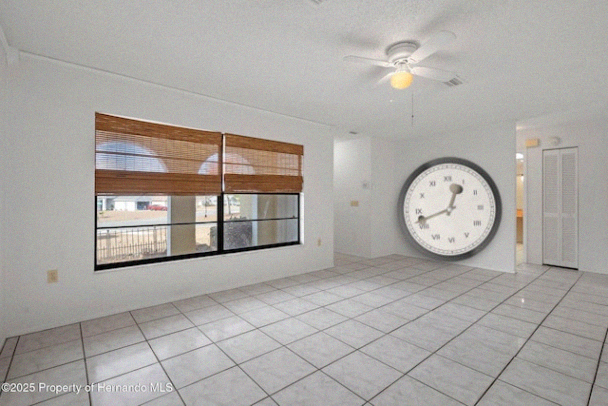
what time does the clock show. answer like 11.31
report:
12.42
